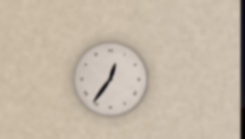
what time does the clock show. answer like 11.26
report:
12.36
